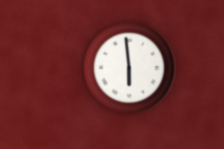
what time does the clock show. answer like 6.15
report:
5.59
